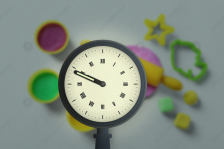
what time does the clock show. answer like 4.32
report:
9.49
